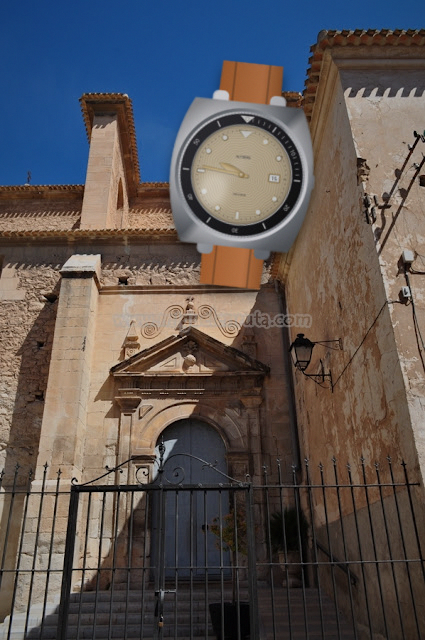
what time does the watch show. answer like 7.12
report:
9.46
